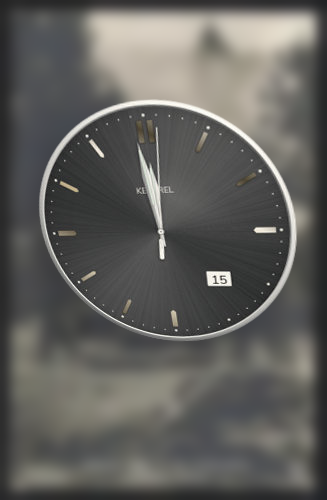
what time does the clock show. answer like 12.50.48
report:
11.59.01
